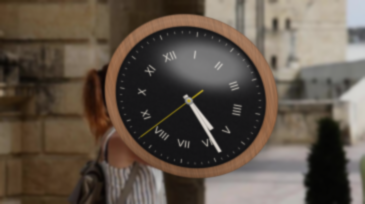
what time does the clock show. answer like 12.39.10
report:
5.28.42
